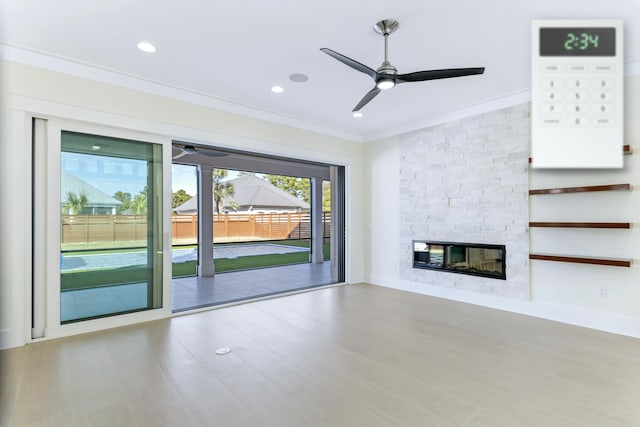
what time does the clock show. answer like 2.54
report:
2.34
